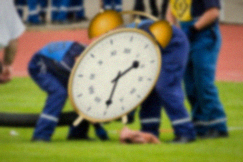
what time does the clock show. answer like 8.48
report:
1.30
